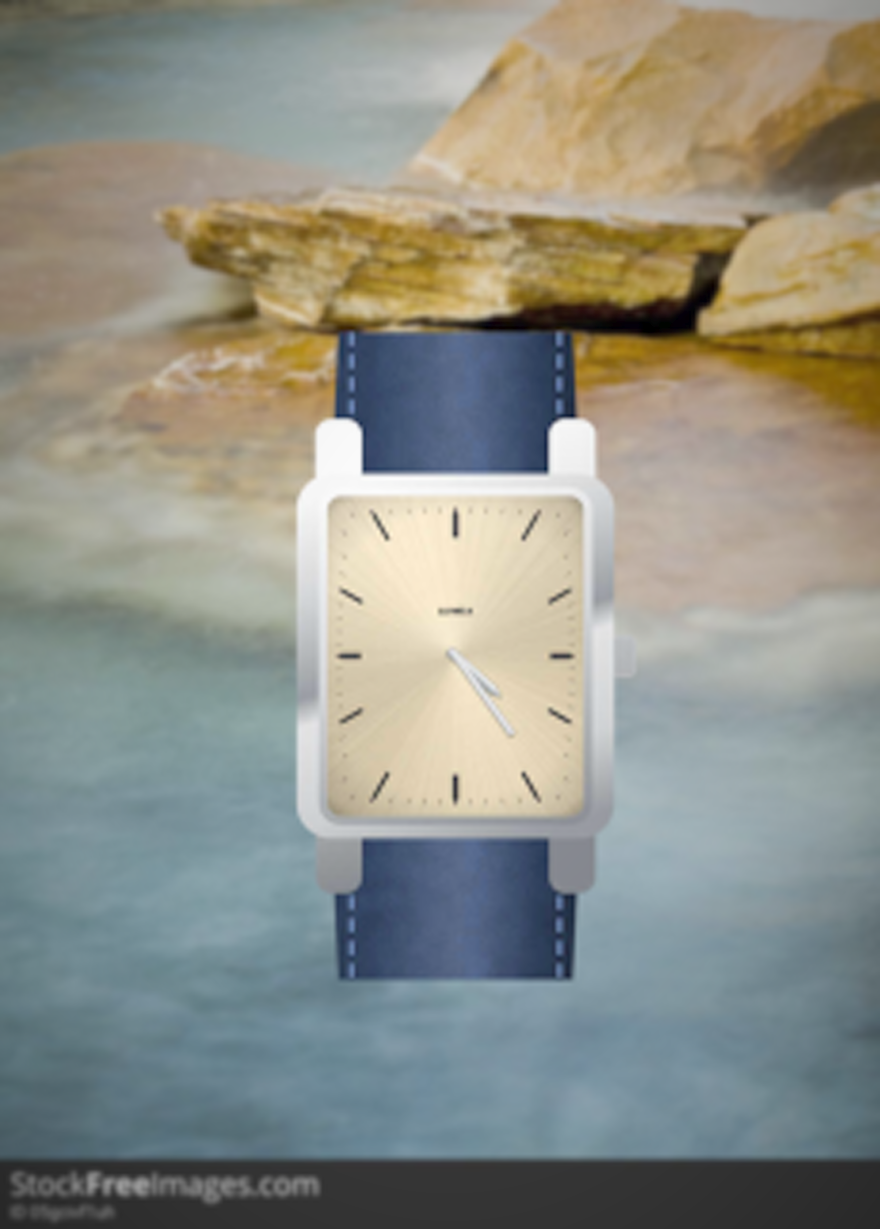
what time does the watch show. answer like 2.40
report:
4.24
